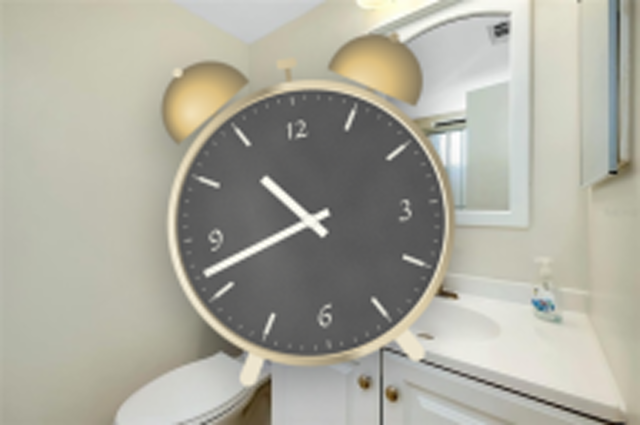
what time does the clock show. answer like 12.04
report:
10.42
